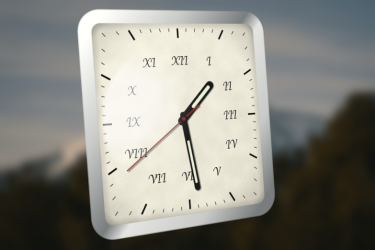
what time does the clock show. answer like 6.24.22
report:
1.28.39
